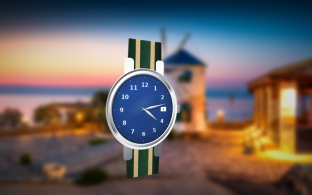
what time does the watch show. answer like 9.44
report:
4.13
